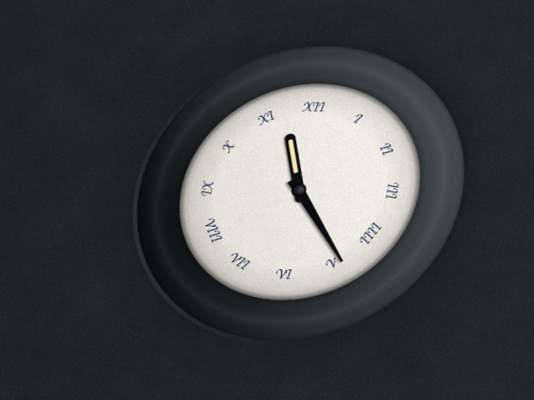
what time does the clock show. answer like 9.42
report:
11.24
